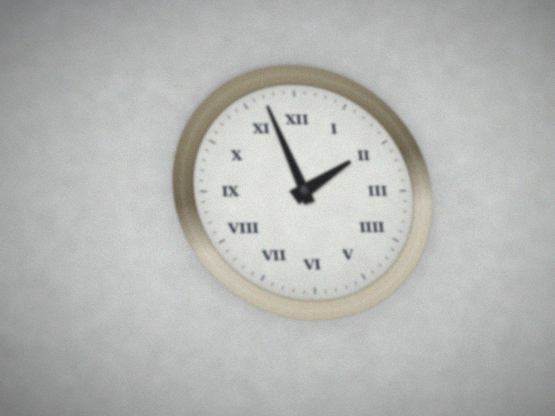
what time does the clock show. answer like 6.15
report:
1.57
